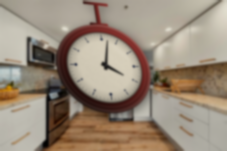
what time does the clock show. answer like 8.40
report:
4.02
